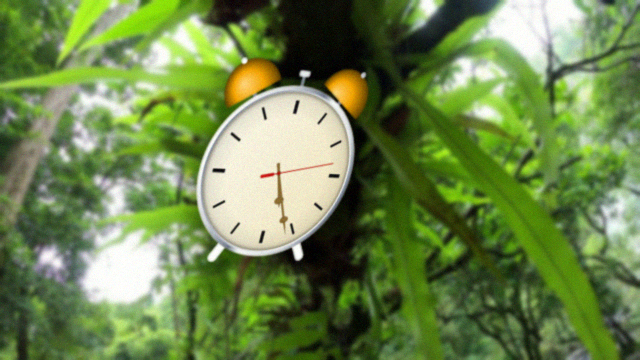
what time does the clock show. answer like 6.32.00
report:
5.26.13
